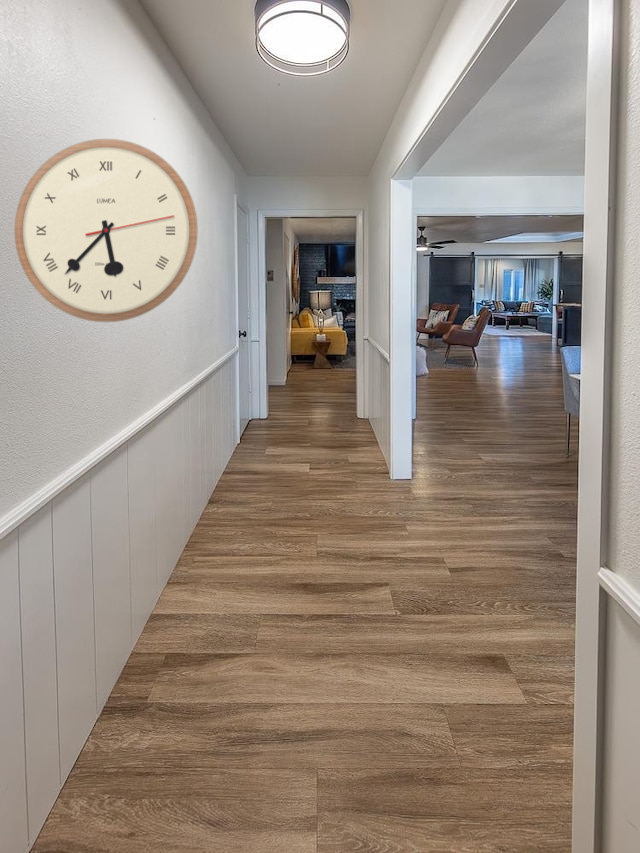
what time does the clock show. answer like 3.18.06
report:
5.37.13
